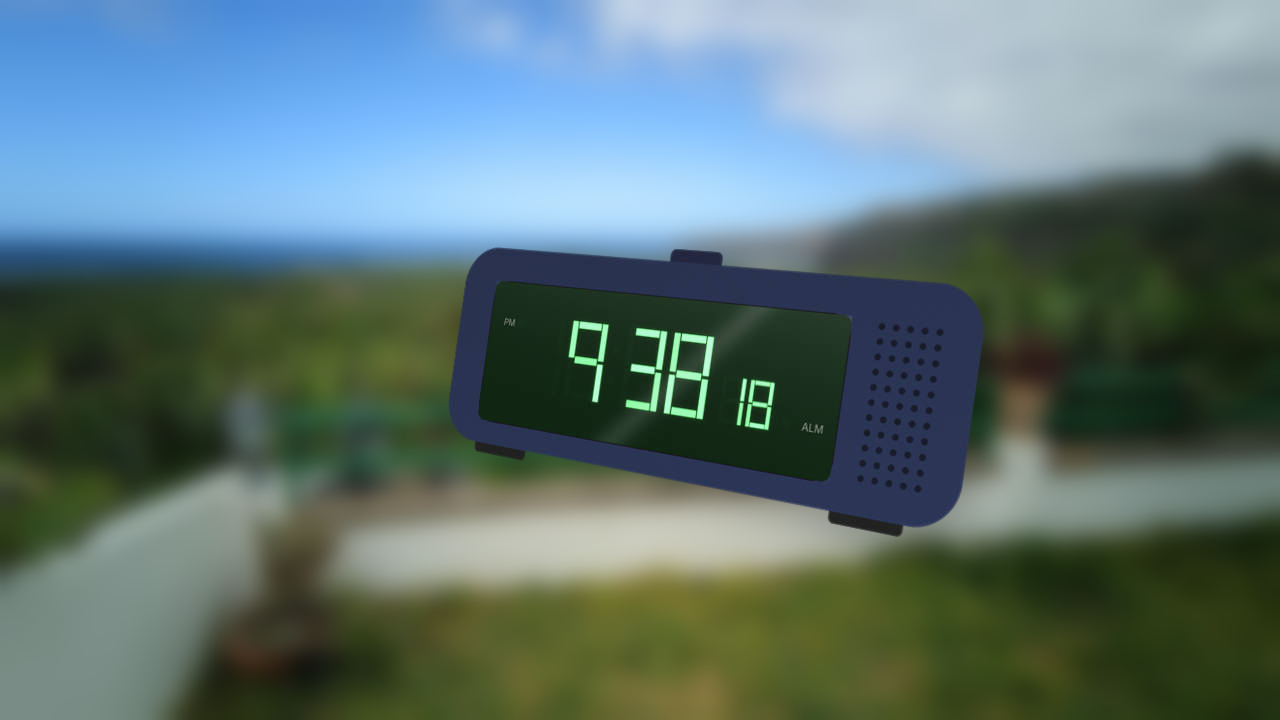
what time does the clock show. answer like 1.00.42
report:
9.38.18
